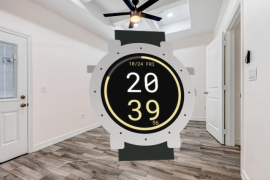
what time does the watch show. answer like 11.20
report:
20.39
